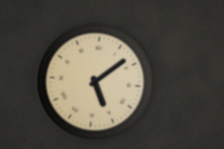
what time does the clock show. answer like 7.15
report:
5.08
